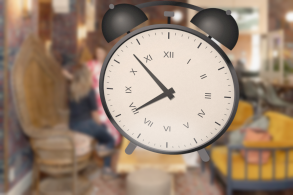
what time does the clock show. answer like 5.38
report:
7.53
